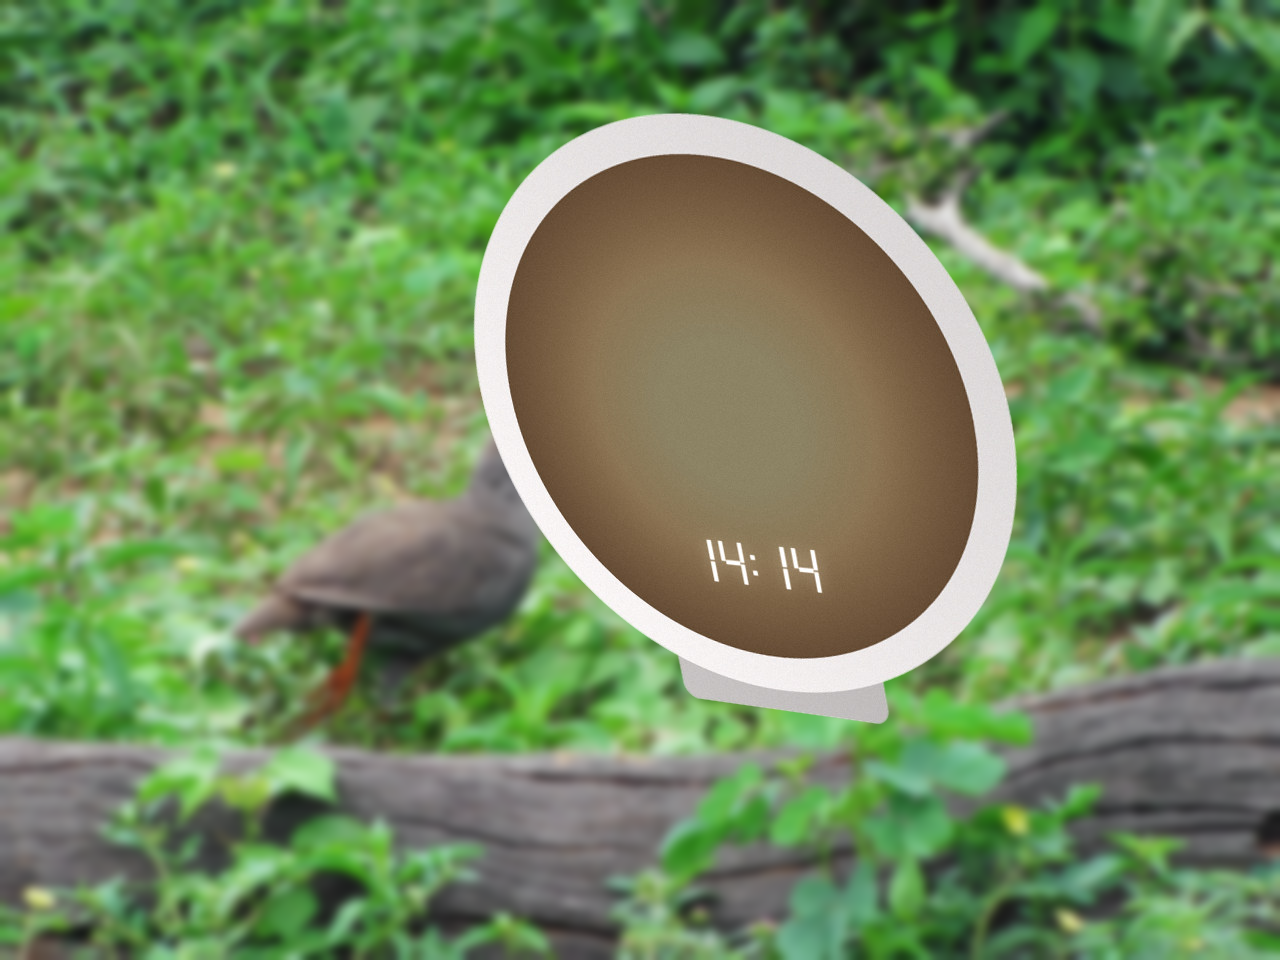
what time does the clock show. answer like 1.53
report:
14.14
